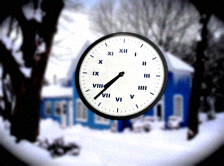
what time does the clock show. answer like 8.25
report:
7.37
